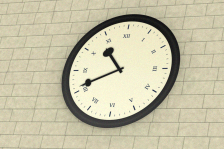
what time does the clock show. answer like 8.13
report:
10.41
